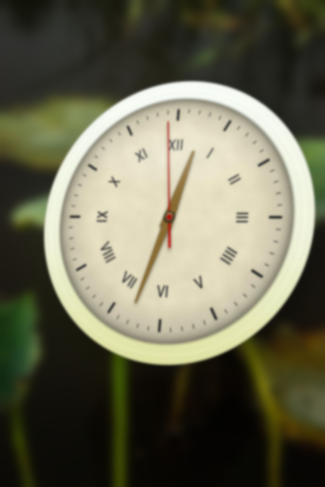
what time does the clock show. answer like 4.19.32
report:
12.32.59
